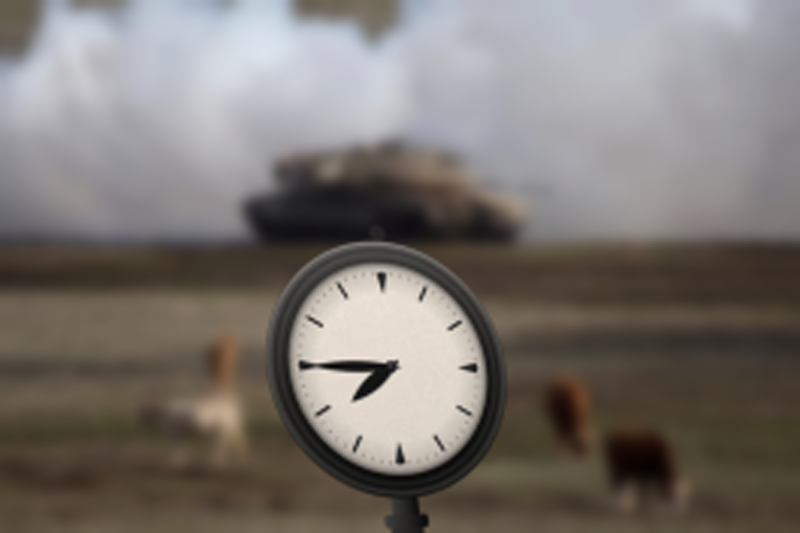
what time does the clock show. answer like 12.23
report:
7.45
